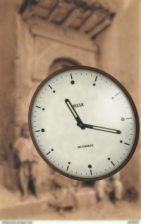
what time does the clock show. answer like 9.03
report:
11.18
